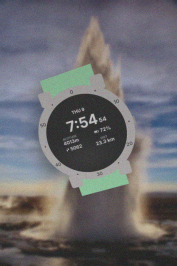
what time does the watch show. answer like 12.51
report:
7.54
